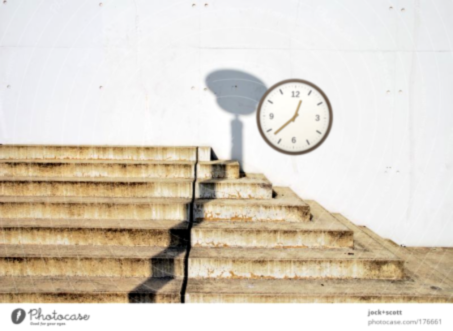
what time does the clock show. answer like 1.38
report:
12.38
